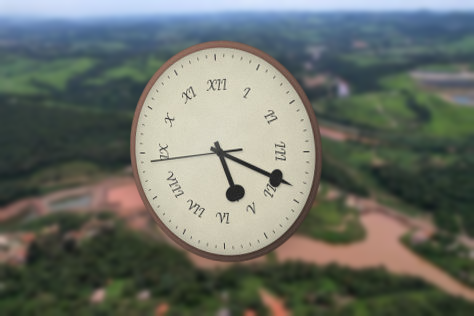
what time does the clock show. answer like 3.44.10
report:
5.18.44
